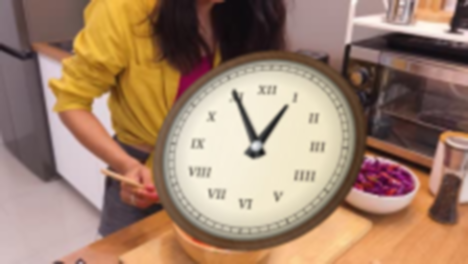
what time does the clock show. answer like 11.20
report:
12.55
